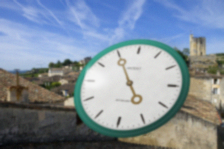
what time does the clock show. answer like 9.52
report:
4.55
